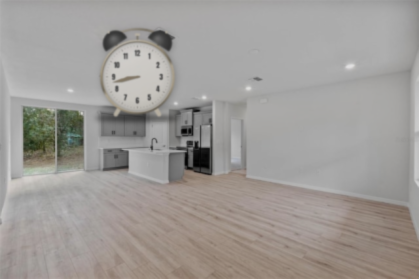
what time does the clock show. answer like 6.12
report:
8.43
